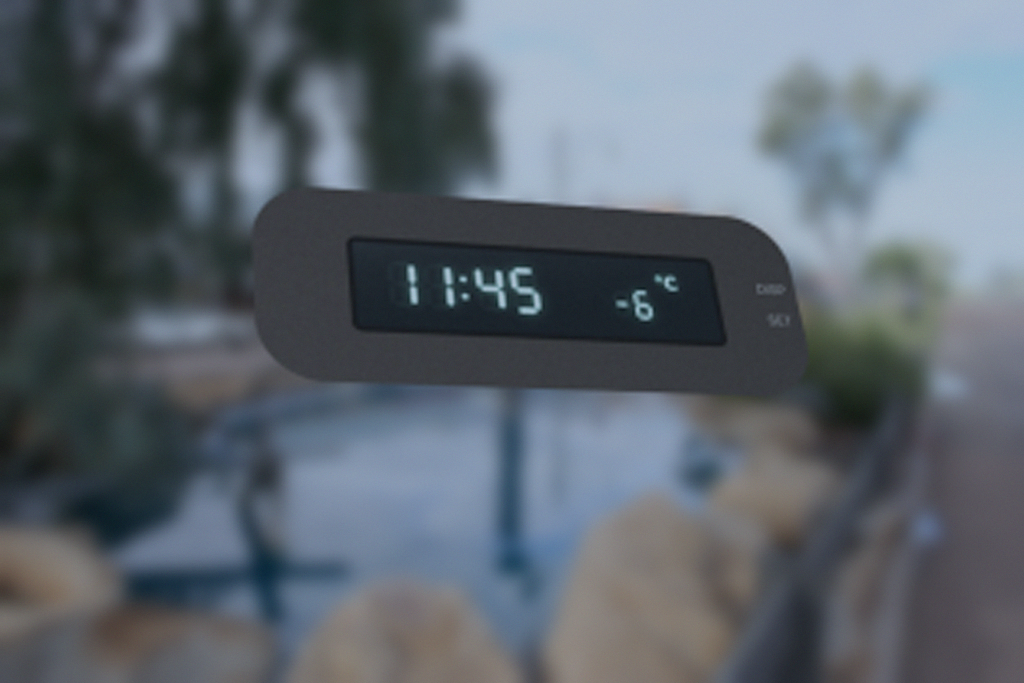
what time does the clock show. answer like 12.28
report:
11.45
